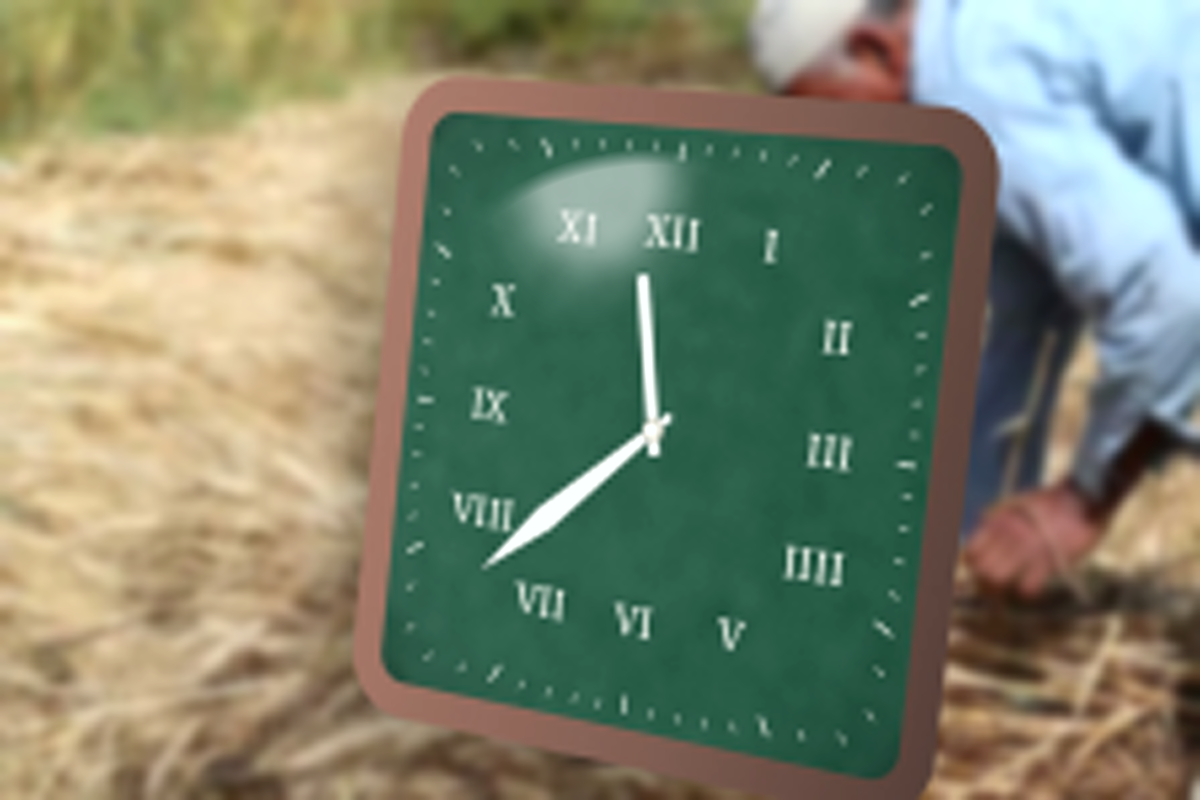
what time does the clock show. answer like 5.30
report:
11.38
